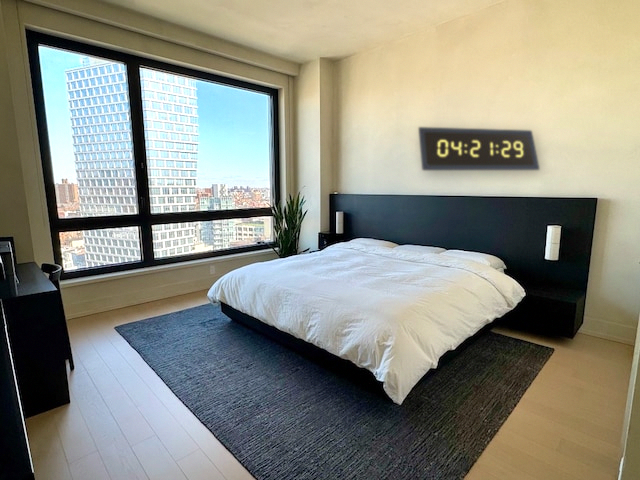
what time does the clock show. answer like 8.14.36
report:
4.21.29
